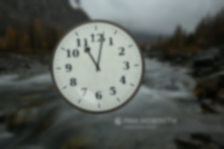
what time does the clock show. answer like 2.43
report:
11.02
